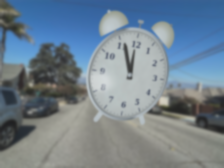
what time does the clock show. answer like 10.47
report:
11.56
